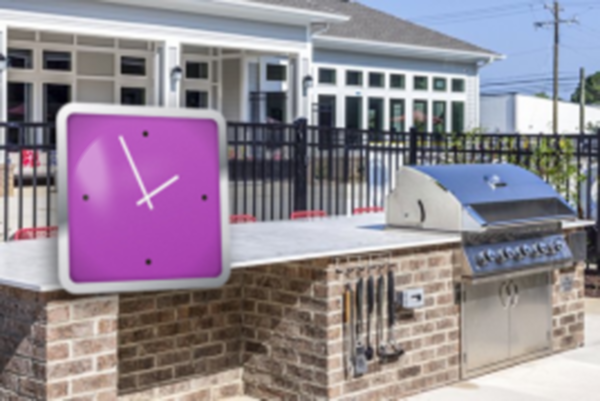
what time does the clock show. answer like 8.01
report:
1.56
